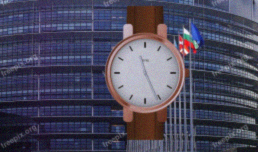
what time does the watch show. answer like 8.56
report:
11.26
